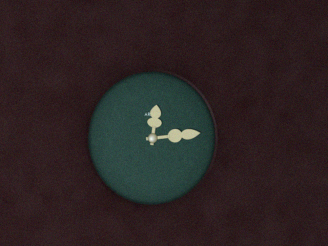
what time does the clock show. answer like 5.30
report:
12.14
